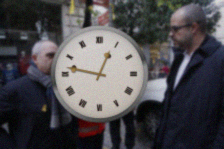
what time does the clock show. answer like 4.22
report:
12.47
